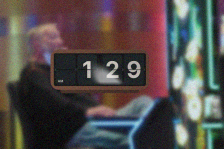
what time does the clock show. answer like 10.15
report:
1.29
